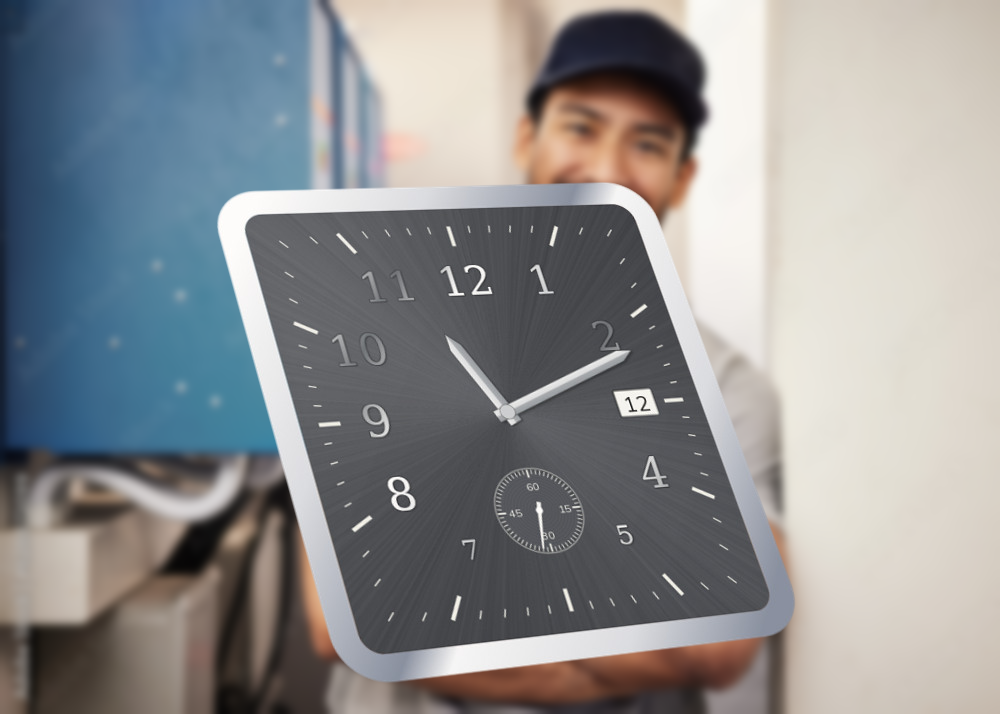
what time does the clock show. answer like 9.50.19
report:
11.11.32
